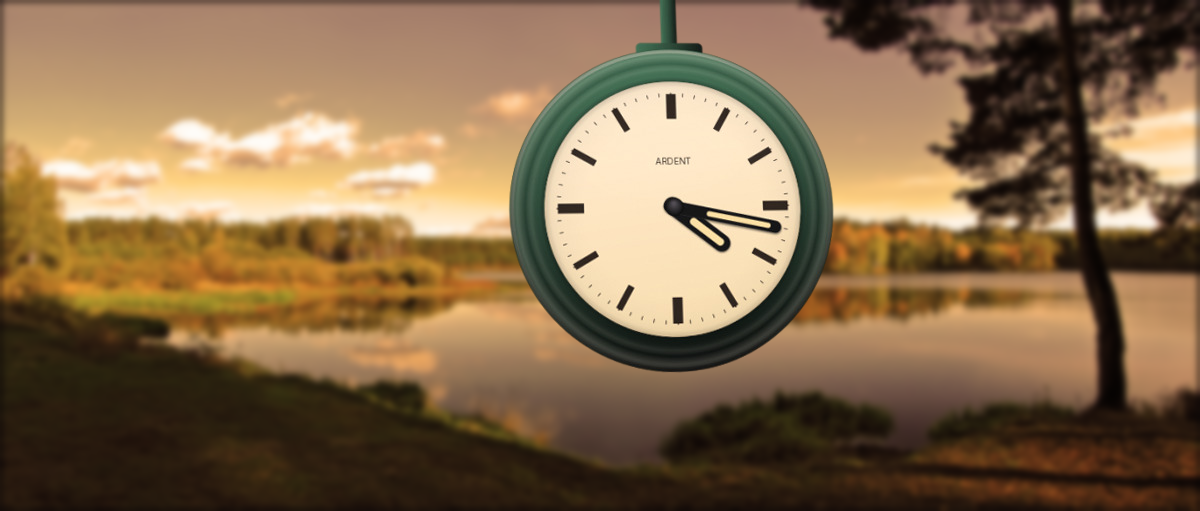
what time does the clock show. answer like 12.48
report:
4.17
